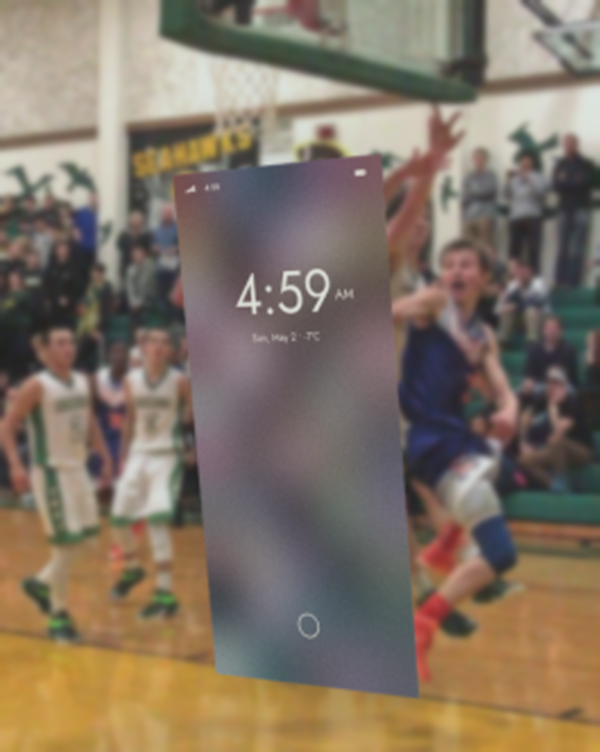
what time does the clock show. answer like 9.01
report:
4.59
